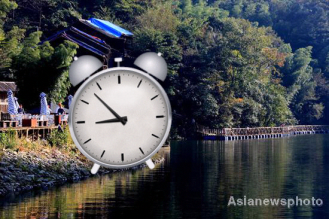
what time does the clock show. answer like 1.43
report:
8.53
